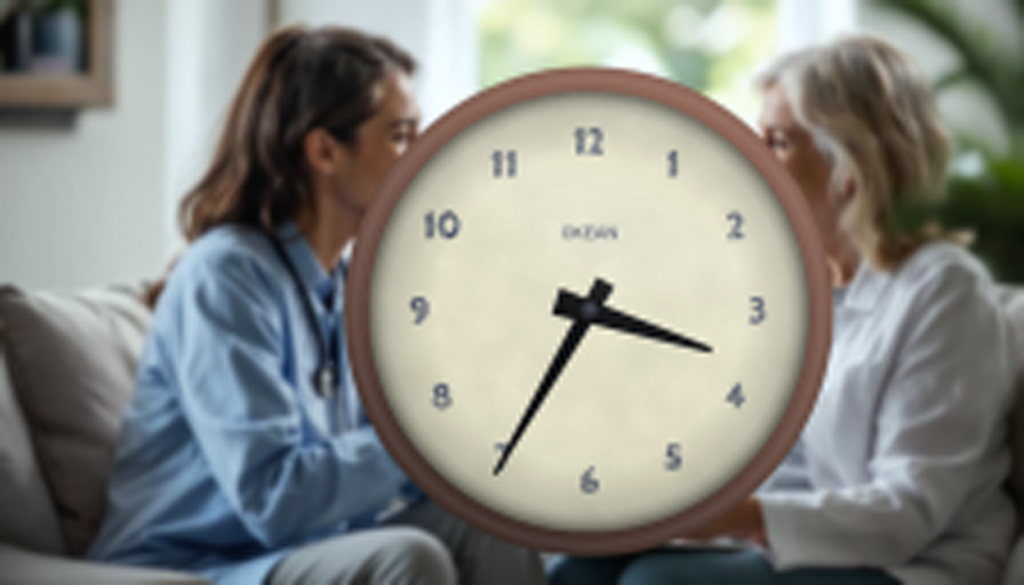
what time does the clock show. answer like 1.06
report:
3.35
